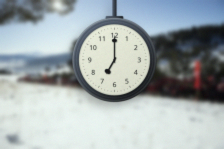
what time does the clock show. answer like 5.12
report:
7.00
